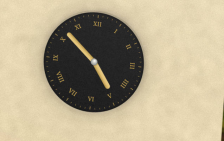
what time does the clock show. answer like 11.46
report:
4.52
